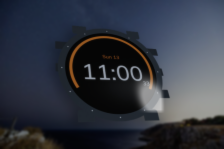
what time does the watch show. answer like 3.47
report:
11.00
